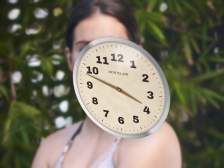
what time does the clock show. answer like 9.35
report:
3.48
